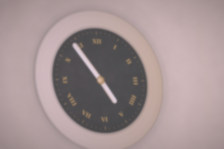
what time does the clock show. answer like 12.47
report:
4.54
